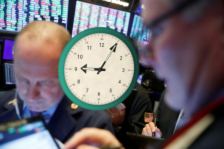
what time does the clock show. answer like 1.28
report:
9.05
